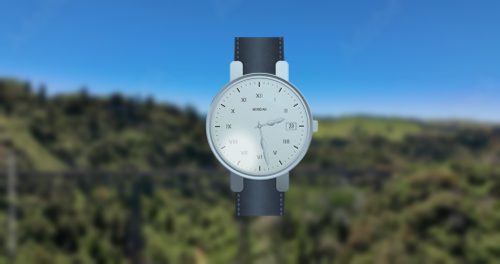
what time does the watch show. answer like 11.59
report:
2.28
